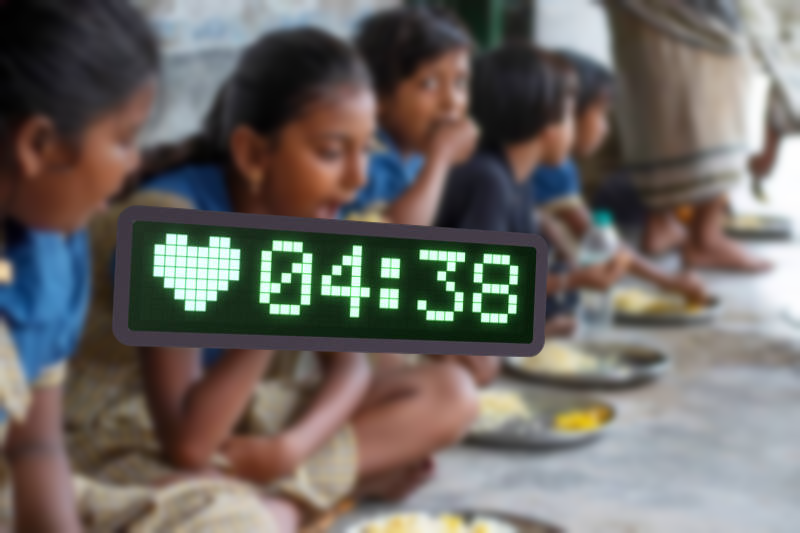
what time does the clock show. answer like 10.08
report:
4.38
